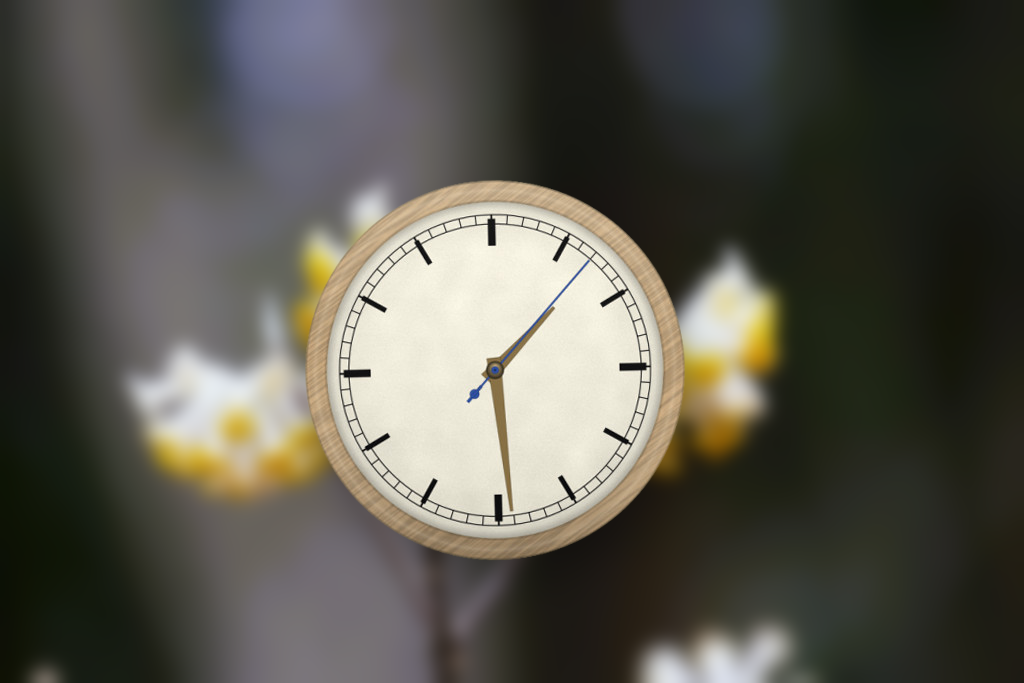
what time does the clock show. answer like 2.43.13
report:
1.29.07
